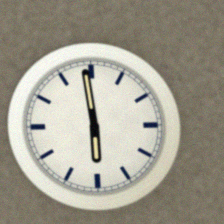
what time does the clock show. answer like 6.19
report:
5.59
